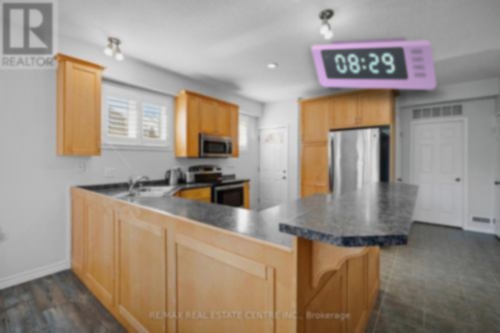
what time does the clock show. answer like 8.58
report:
8.29
